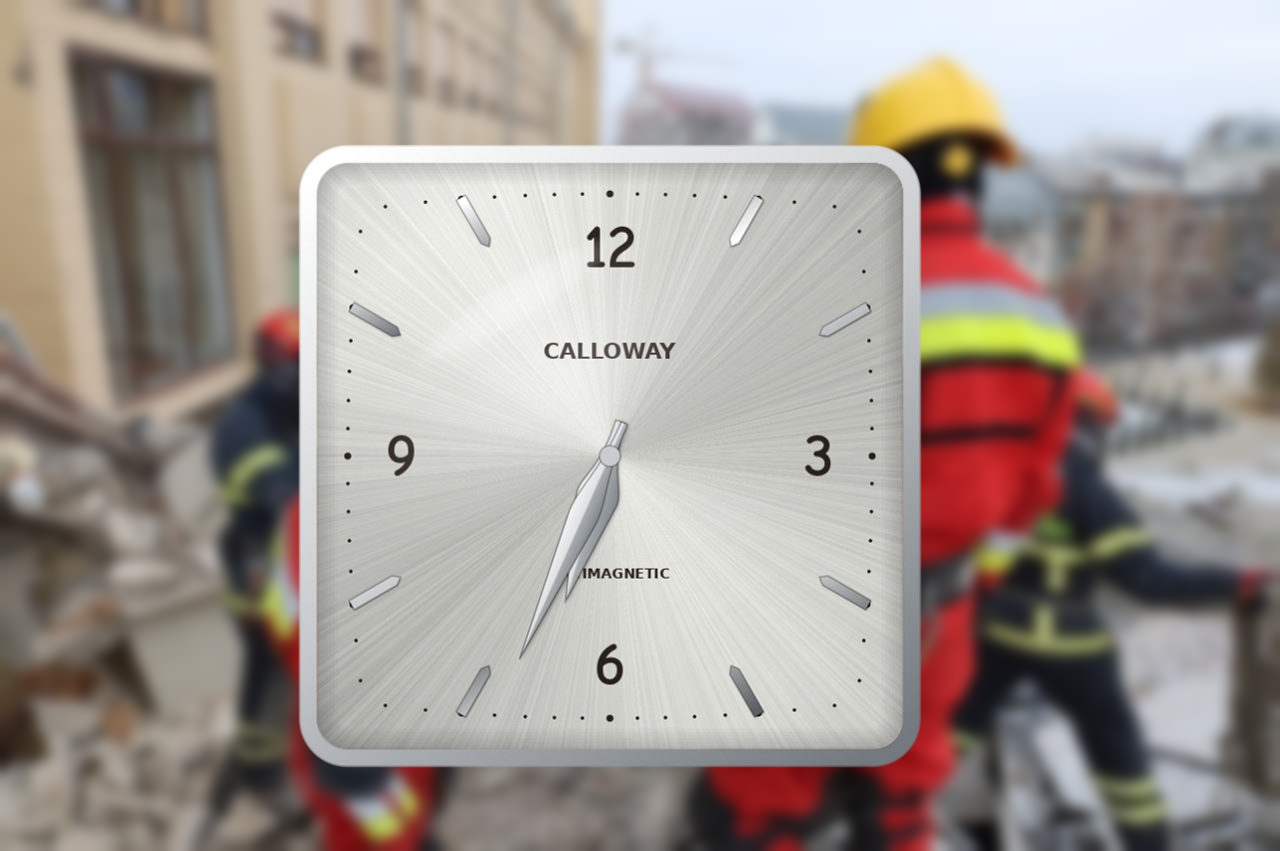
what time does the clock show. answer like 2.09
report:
6.34
